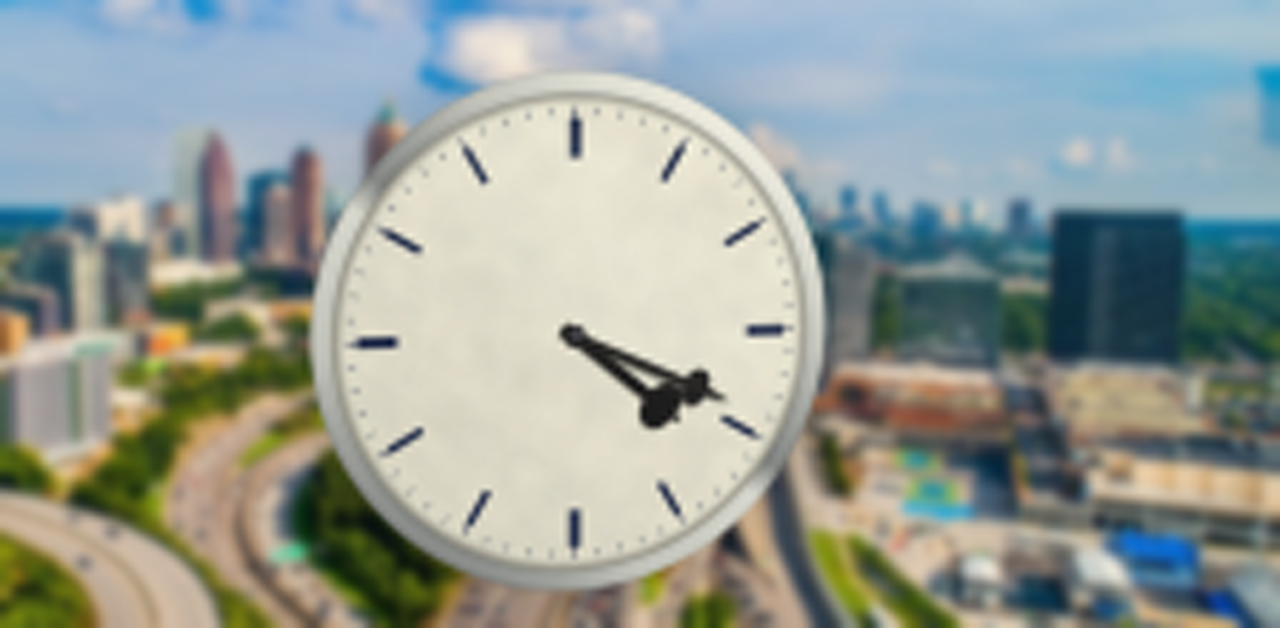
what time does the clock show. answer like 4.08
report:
4.19
